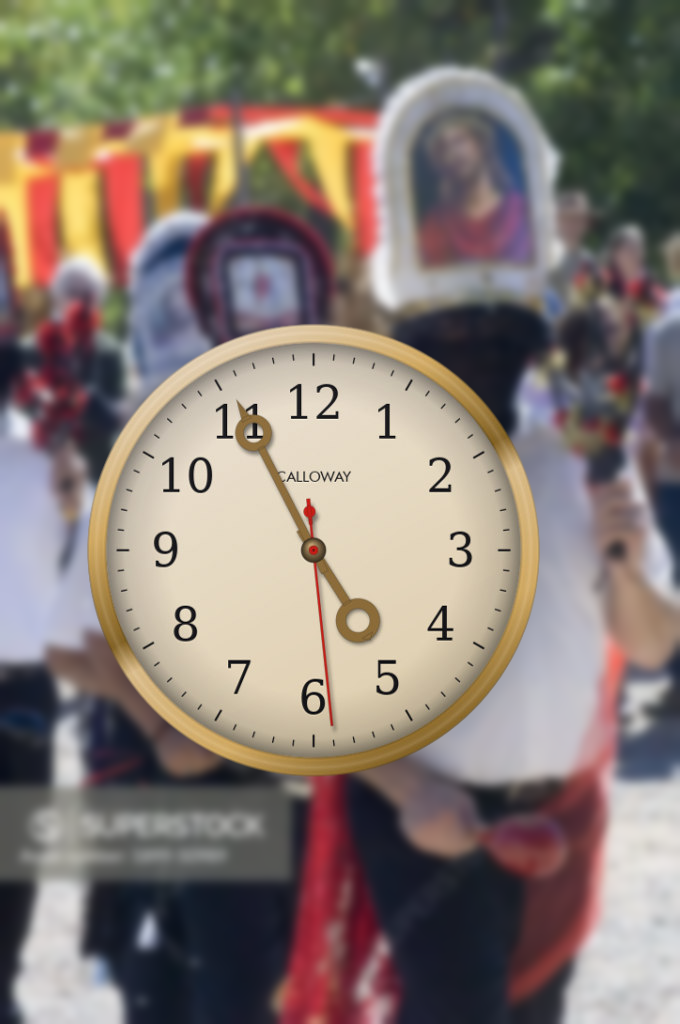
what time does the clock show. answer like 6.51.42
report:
4.55.29
